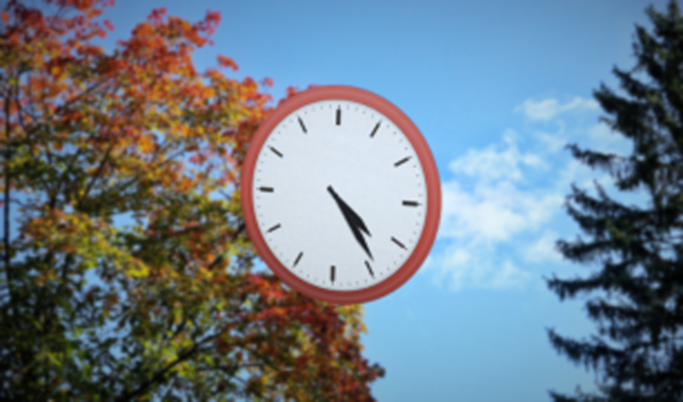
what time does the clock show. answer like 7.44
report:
4.24
